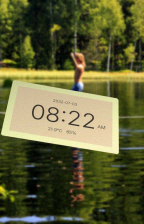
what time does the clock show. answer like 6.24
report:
8.22
